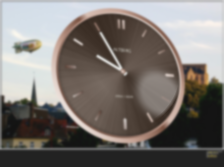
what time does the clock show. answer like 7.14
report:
9.55
